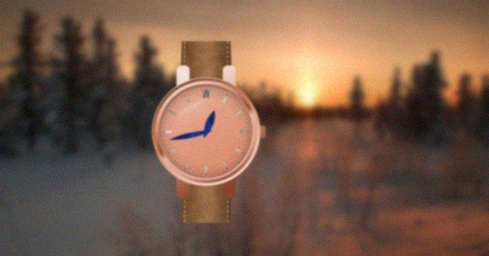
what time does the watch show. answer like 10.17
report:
12.43
